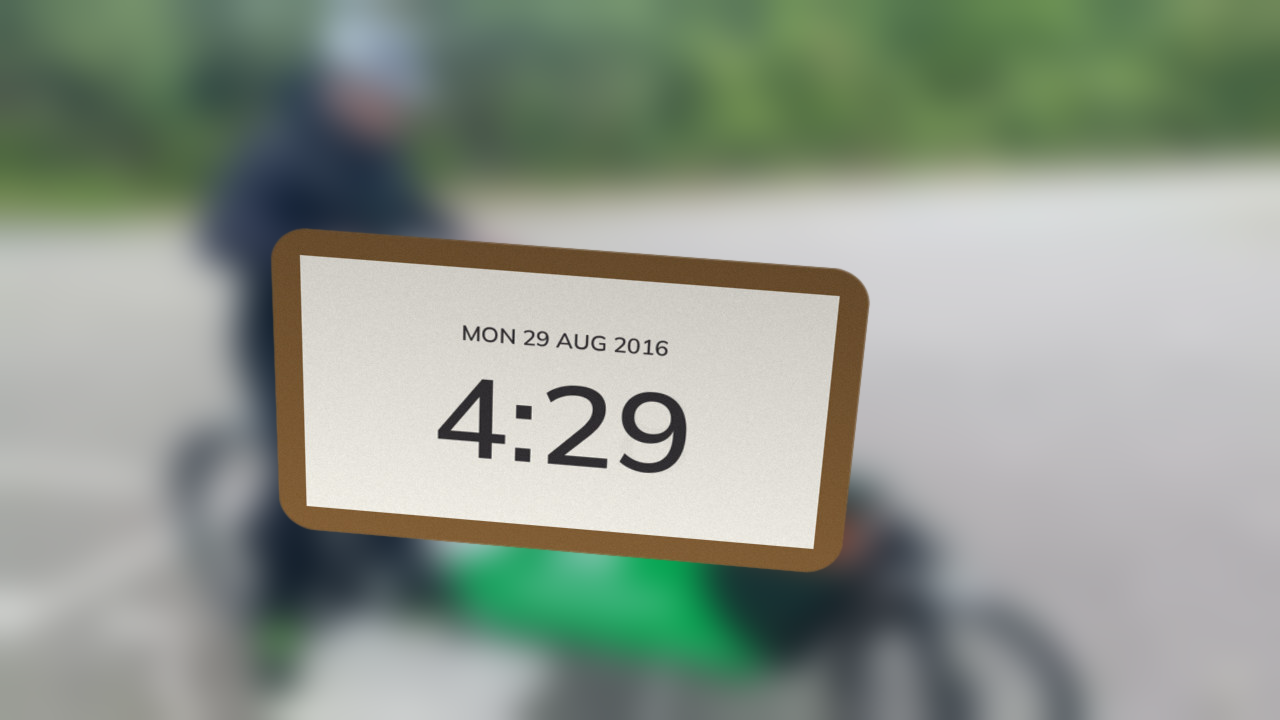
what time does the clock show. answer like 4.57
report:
4.29
